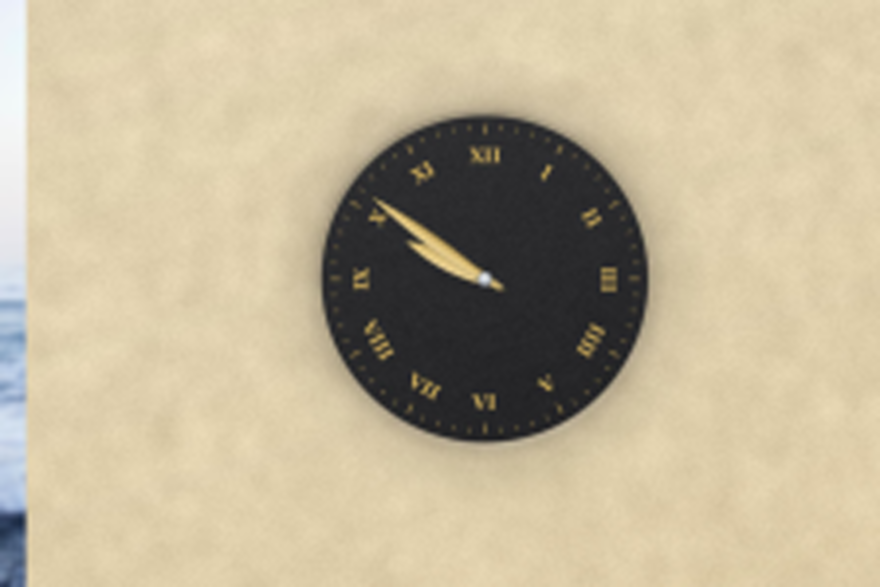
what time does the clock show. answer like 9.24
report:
9.51
